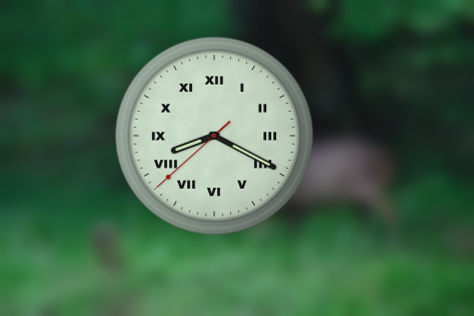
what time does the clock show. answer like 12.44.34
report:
8.19.38
